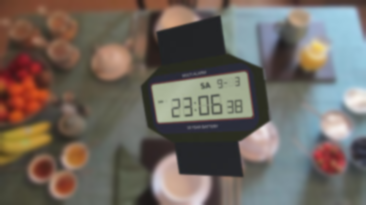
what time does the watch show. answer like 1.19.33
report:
23.06.38
